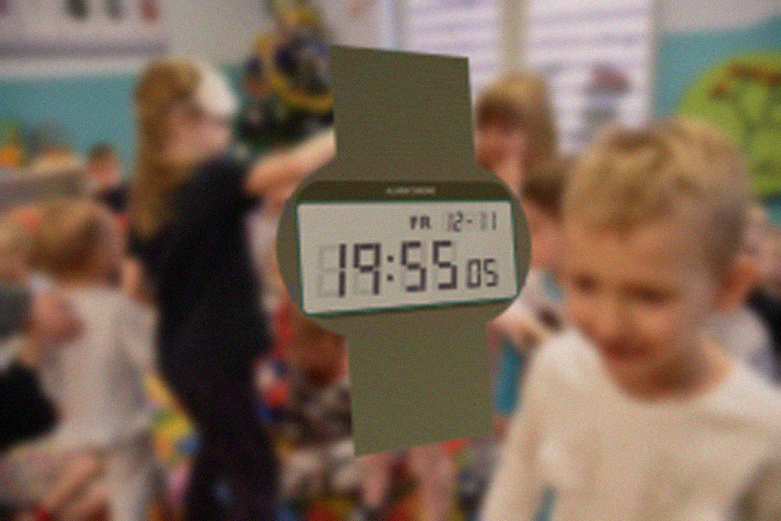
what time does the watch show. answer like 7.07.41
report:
19.55.05
